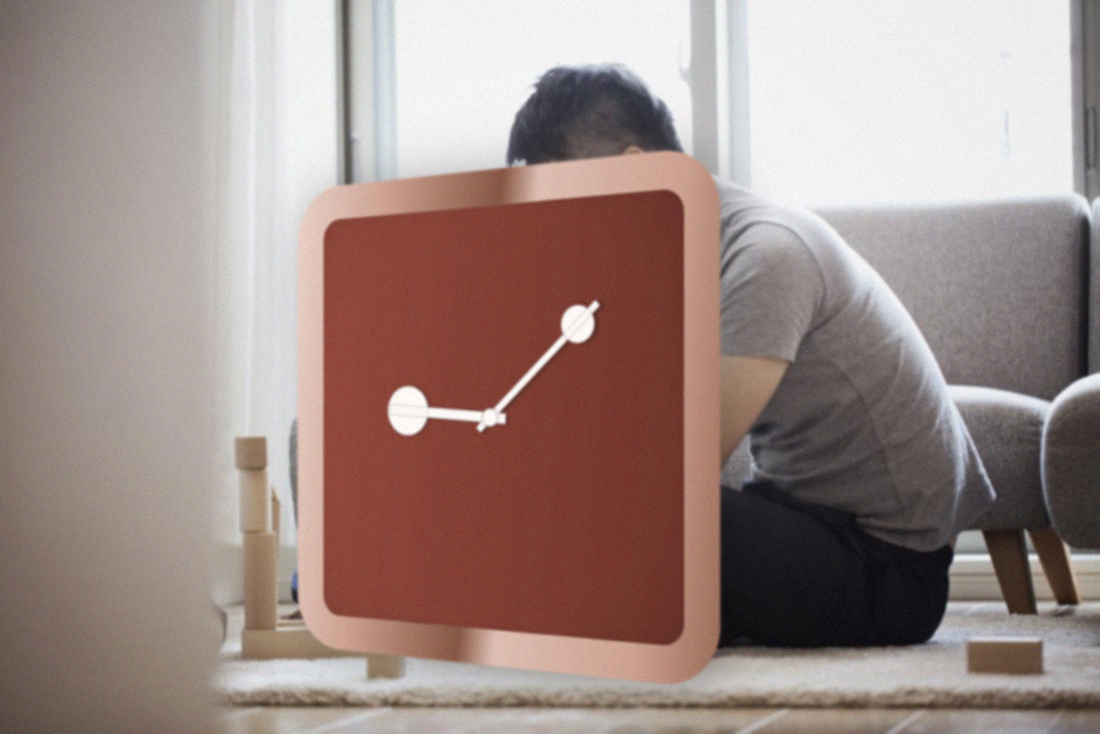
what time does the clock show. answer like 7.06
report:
9.08
